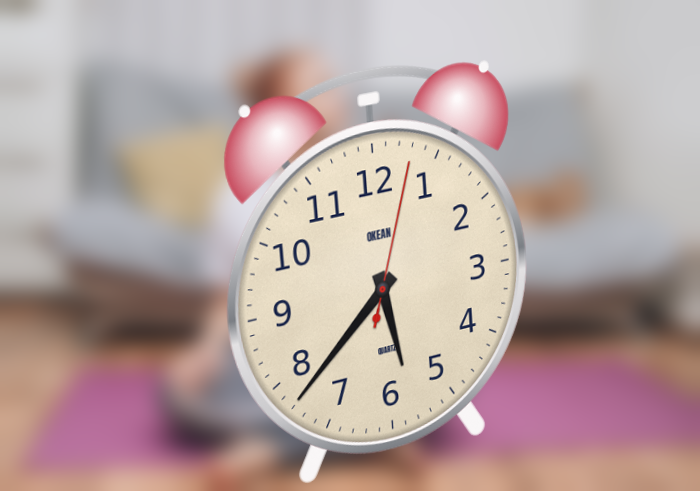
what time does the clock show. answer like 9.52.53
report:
5.38.03
